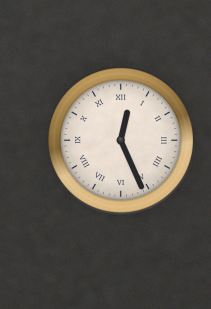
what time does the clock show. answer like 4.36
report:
12.26
